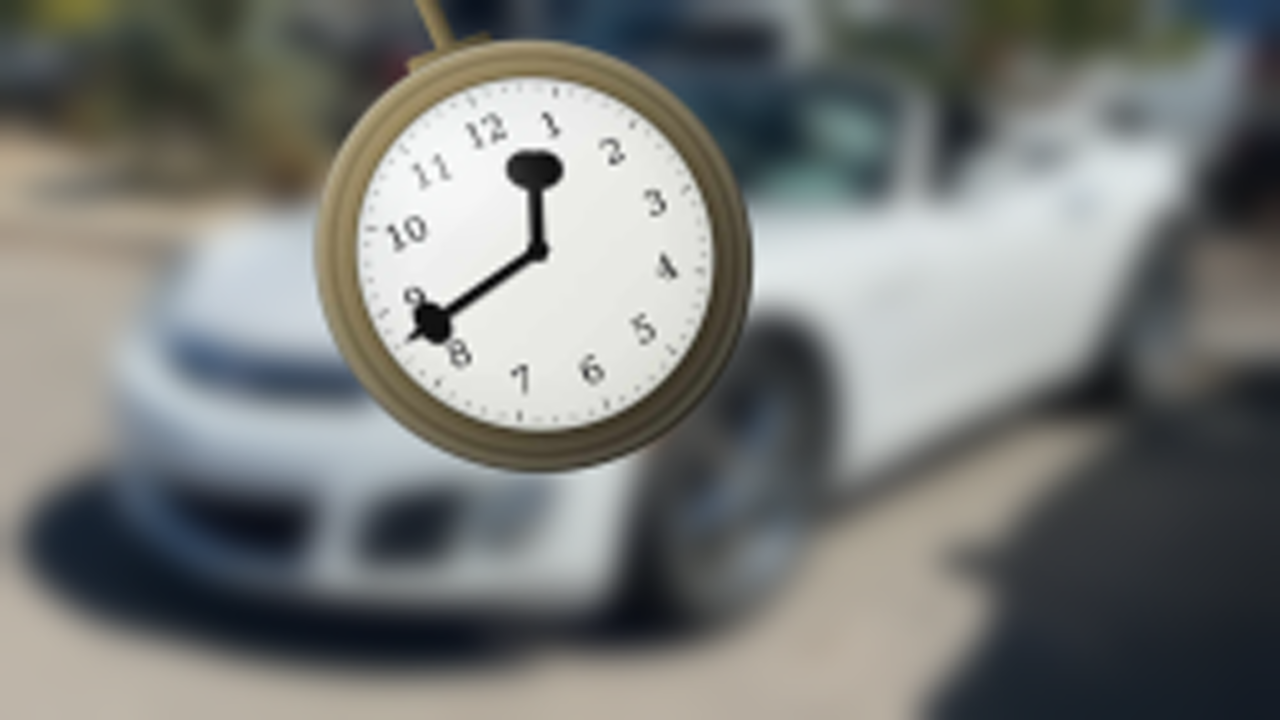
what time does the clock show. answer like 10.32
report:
12.43
